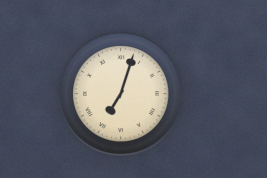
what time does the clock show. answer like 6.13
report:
7.03
